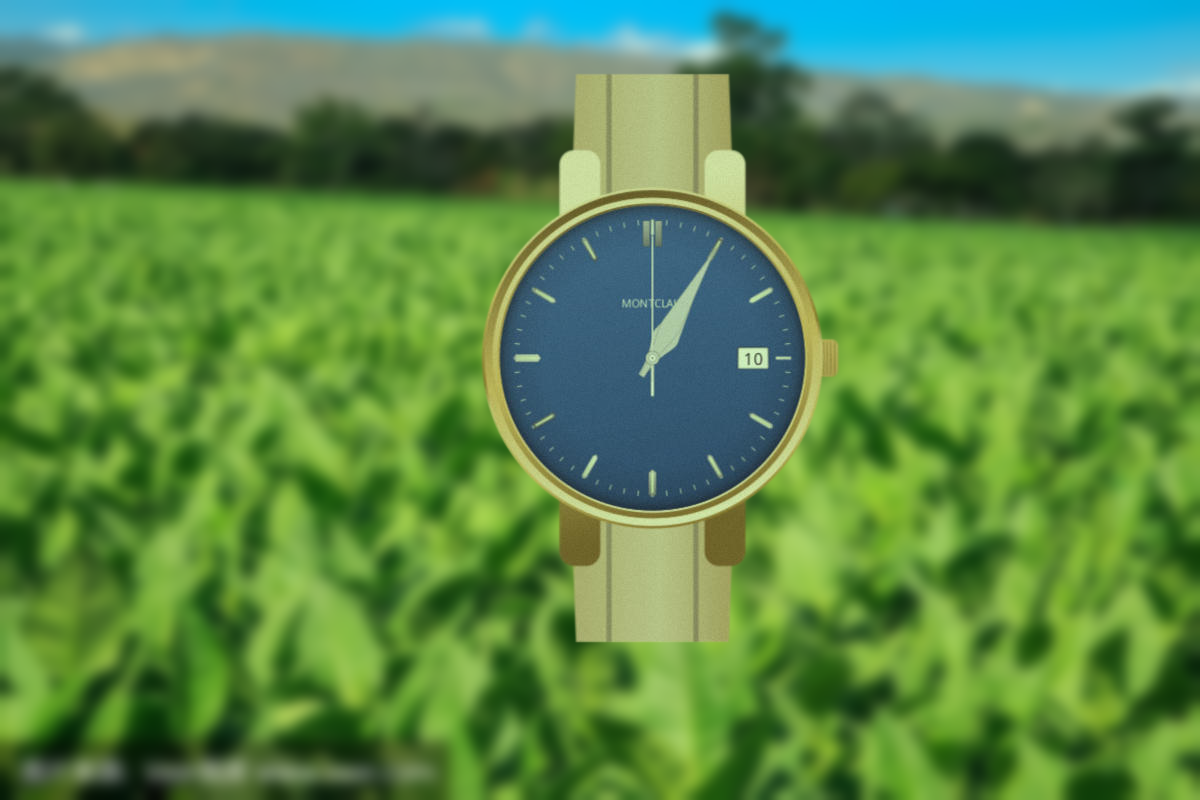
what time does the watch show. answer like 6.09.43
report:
1.05.00
